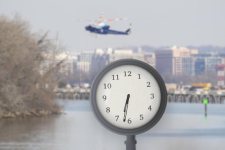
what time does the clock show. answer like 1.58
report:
6.32
